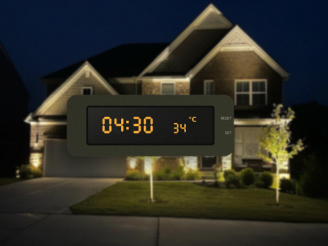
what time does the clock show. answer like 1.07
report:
4.30
